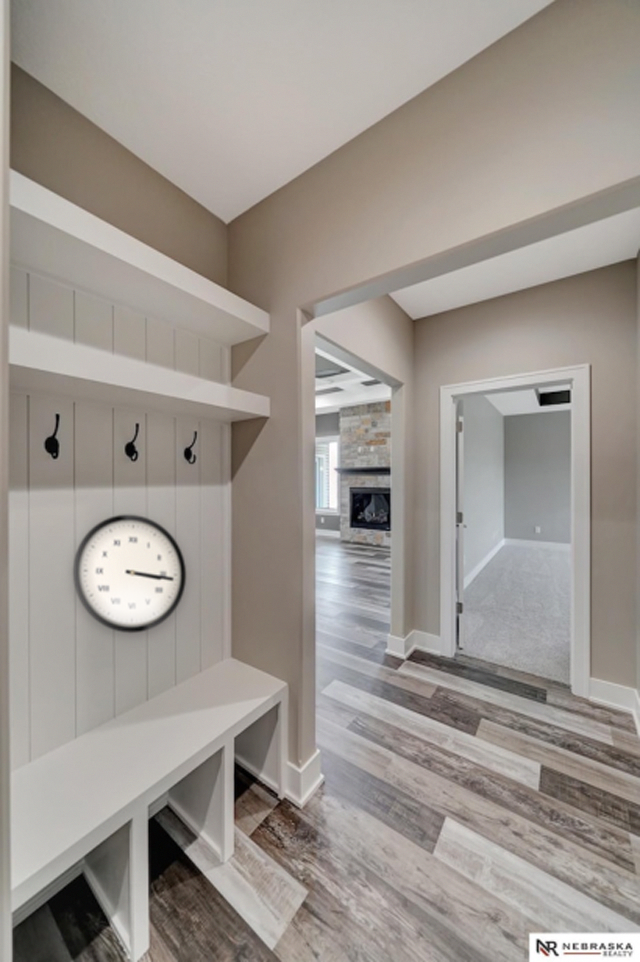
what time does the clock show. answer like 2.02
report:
3.16
